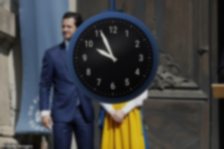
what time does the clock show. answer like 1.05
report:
9.56
